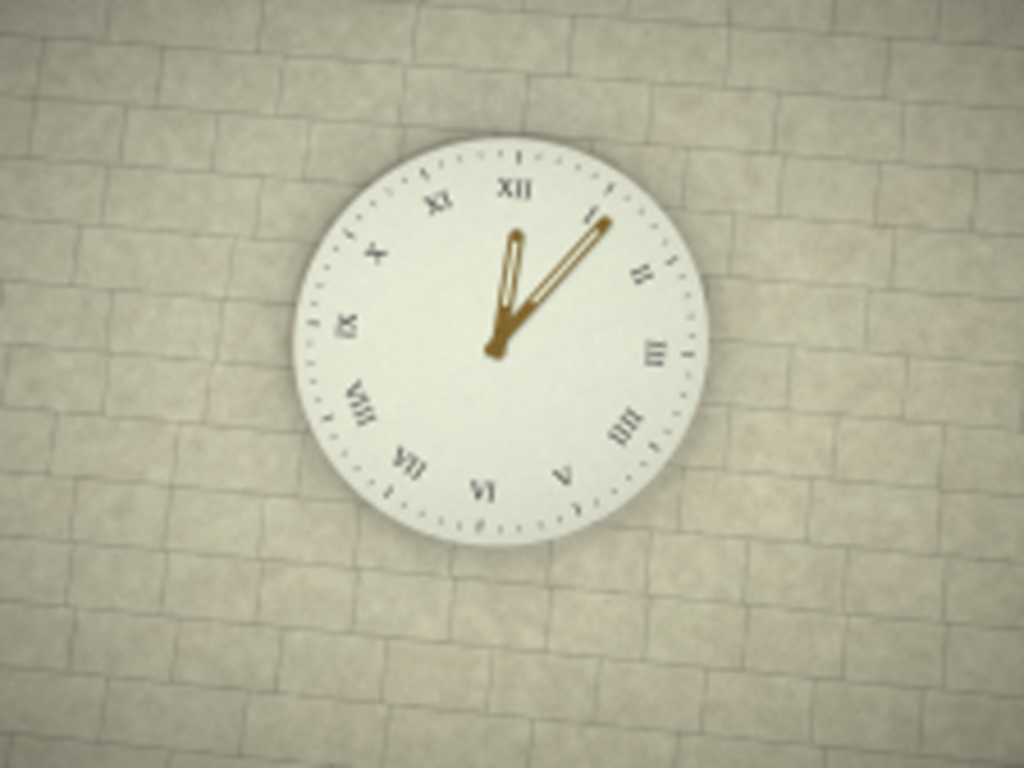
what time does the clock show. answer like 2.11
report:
12.06
